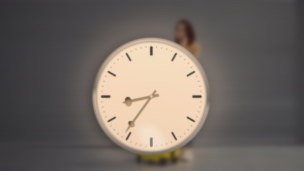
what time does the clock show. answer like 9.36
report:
8.36
